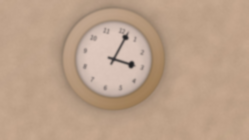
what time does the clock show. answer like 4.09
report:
3.02
